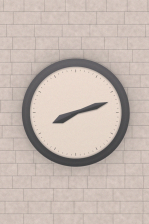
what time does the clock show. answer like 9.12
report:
8.12
